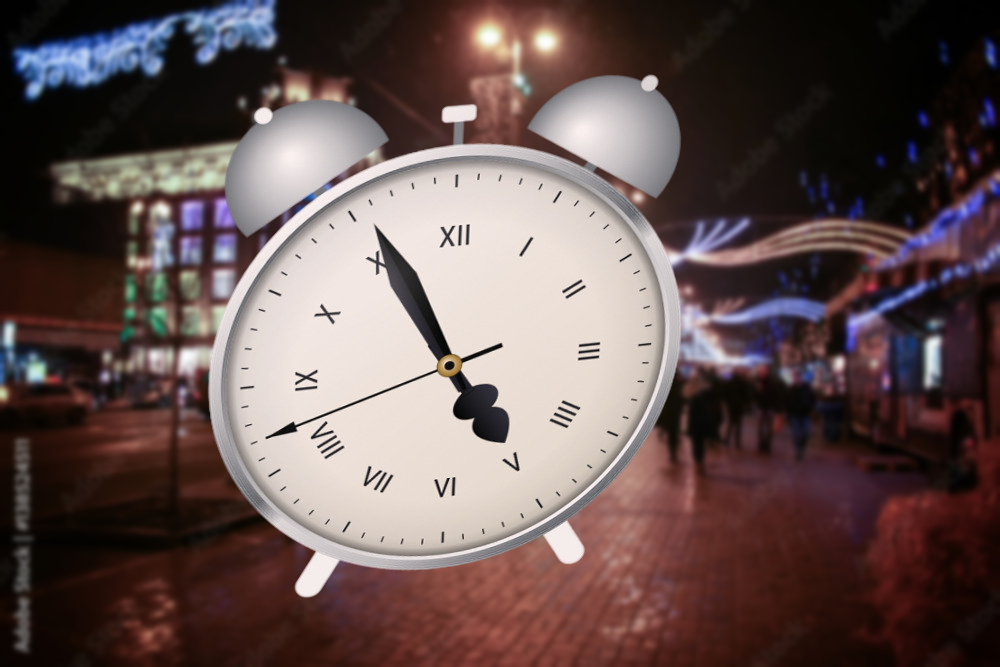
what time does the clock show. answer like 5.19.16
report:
4.55.42
